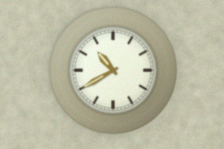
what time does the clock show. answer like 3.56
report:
10.40
